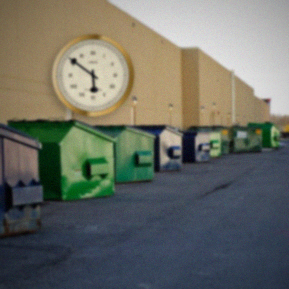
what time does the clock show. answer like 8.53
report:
5.51
